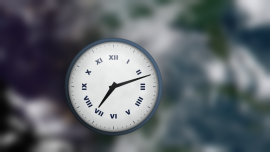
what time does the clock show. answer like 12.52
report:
7.12
